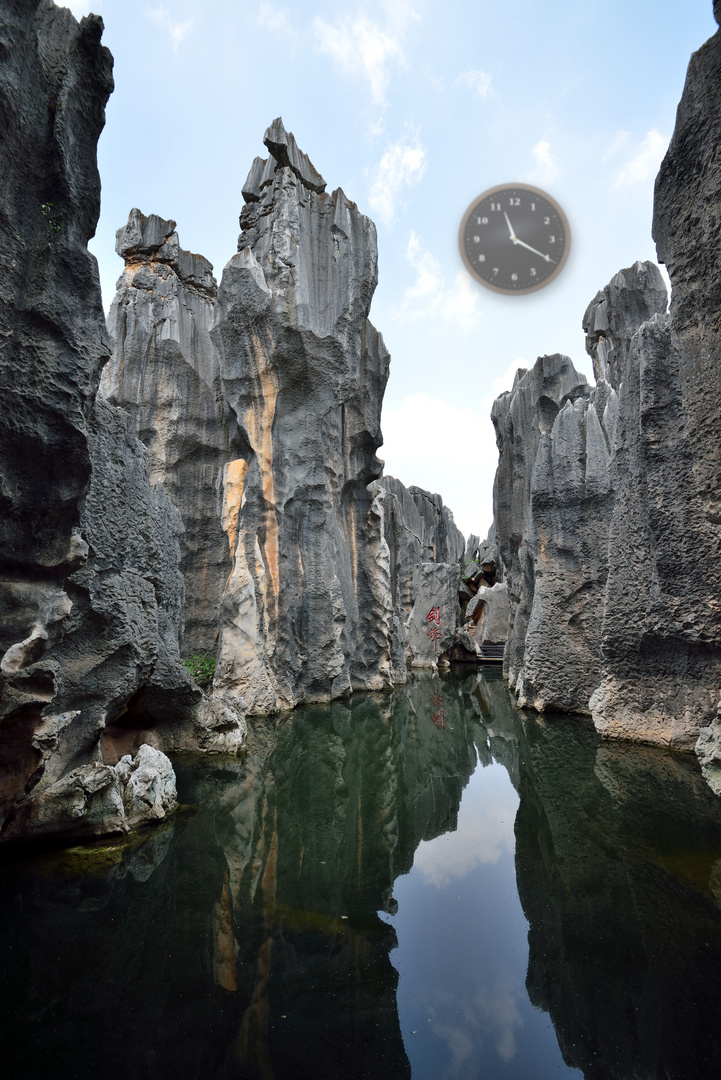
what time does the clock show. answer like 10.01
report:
11.20
